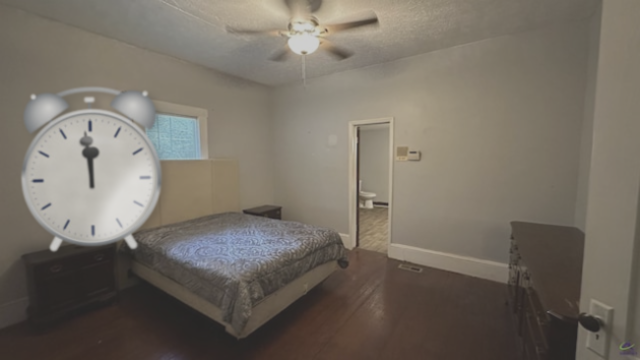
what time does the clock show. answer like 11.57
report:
11.59
